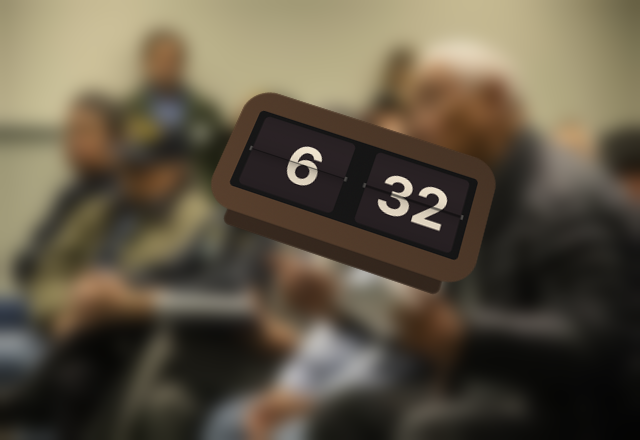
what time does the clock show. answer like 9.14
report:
6.32
